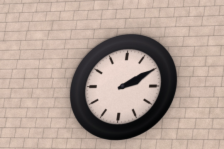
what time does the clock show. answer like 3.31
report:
2.10
